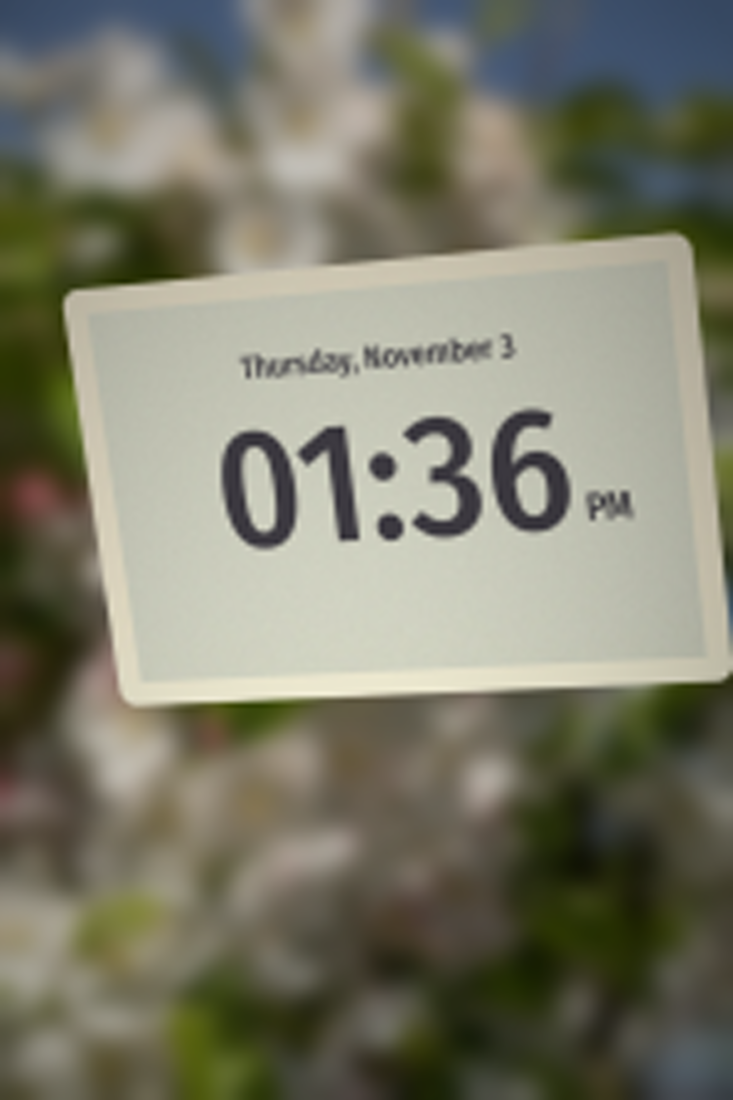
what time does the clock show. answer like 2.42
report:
1.36
